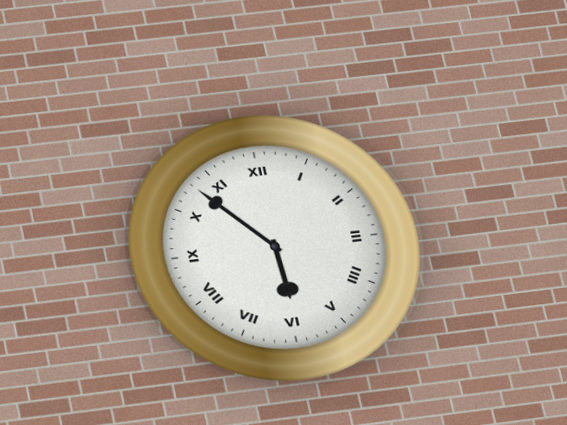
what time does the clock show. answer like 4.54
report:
5.53
